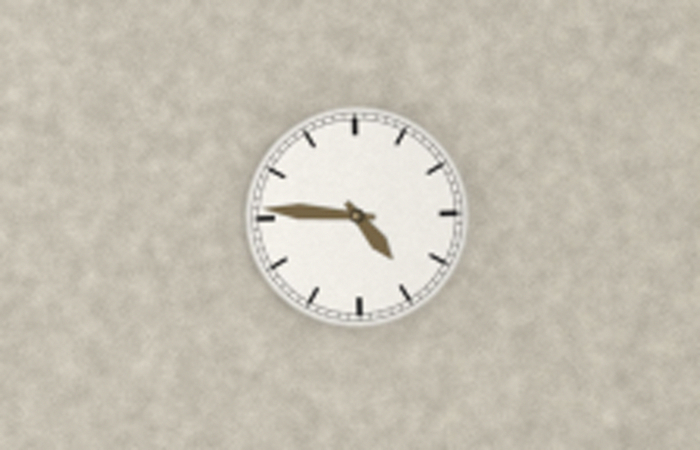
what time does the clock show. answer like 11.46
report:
4.46
